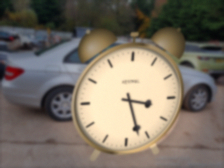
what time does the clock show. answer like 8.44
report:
3.27
